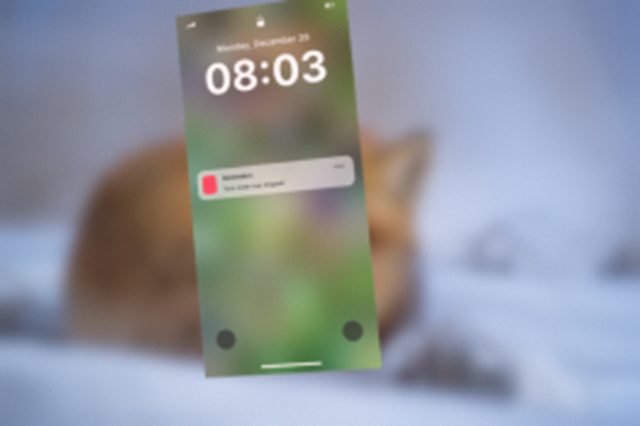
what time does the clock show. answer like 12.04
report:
8.03
